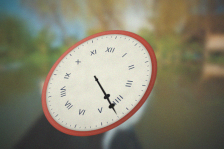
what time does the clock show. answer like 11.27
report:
4.22
